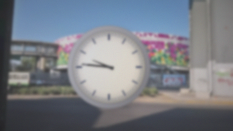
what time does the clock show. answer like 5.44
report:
9.46
